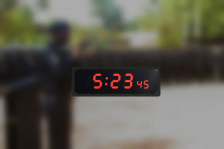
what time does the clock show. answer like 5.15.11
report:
5.23.45
